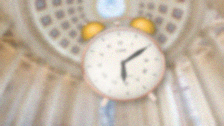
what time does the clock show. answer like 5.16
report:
6.10
